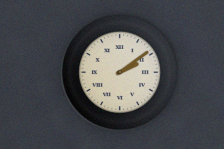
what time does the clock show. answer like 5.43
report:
2.09
